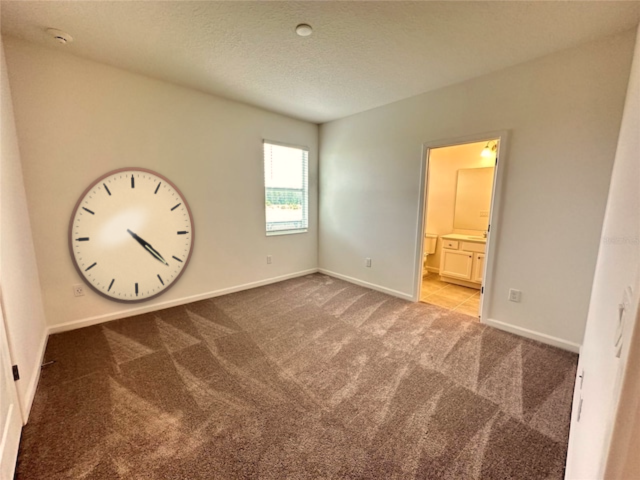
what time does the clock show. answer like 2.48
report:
4.22
